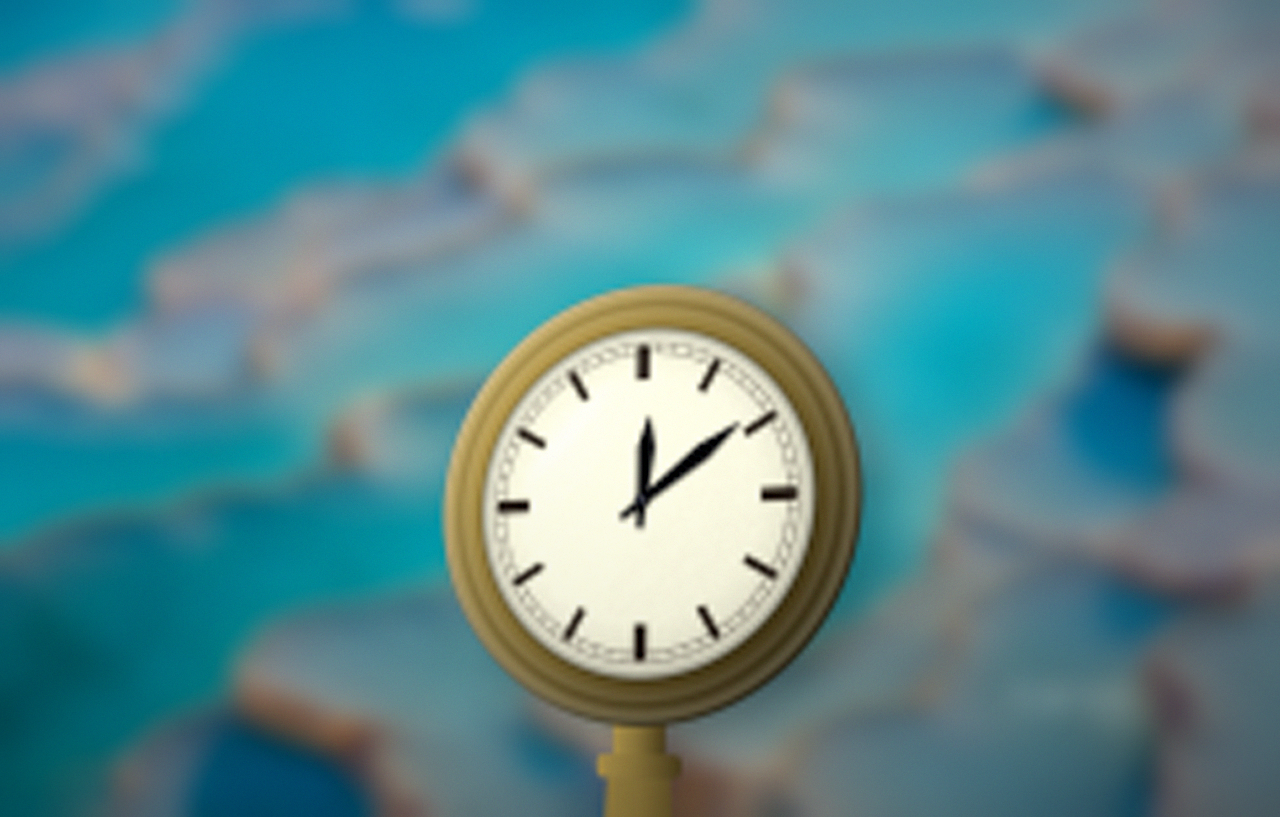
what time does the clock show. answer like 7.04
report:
12.09
